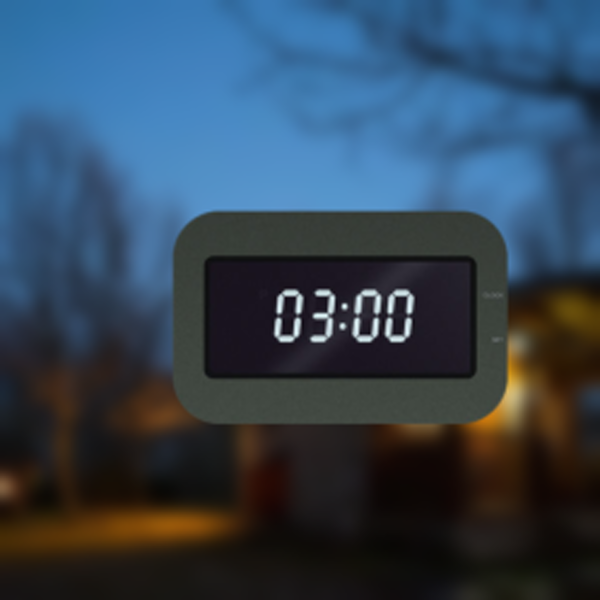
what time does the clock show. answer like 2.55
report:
3.00
